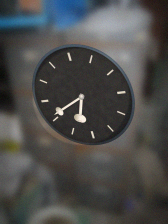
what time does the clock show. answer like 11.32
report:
6.41
